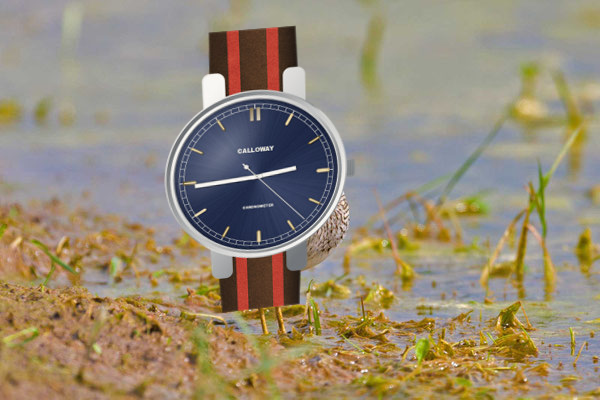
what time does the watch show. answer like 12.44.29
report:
2.44.23
